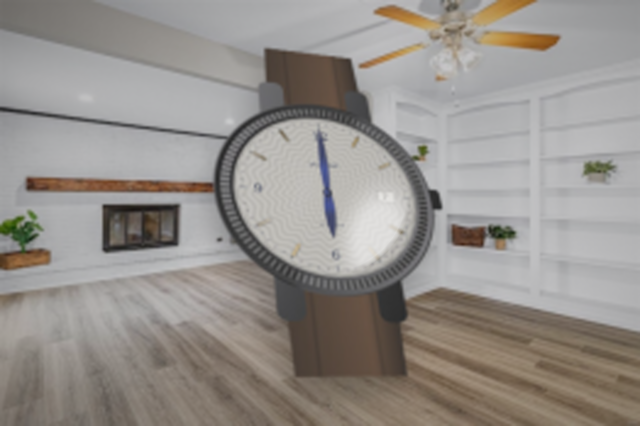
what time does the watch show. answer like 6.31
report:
6.00
